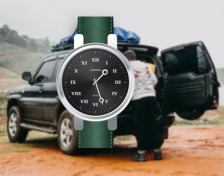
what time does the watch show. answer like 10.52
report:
1.27
